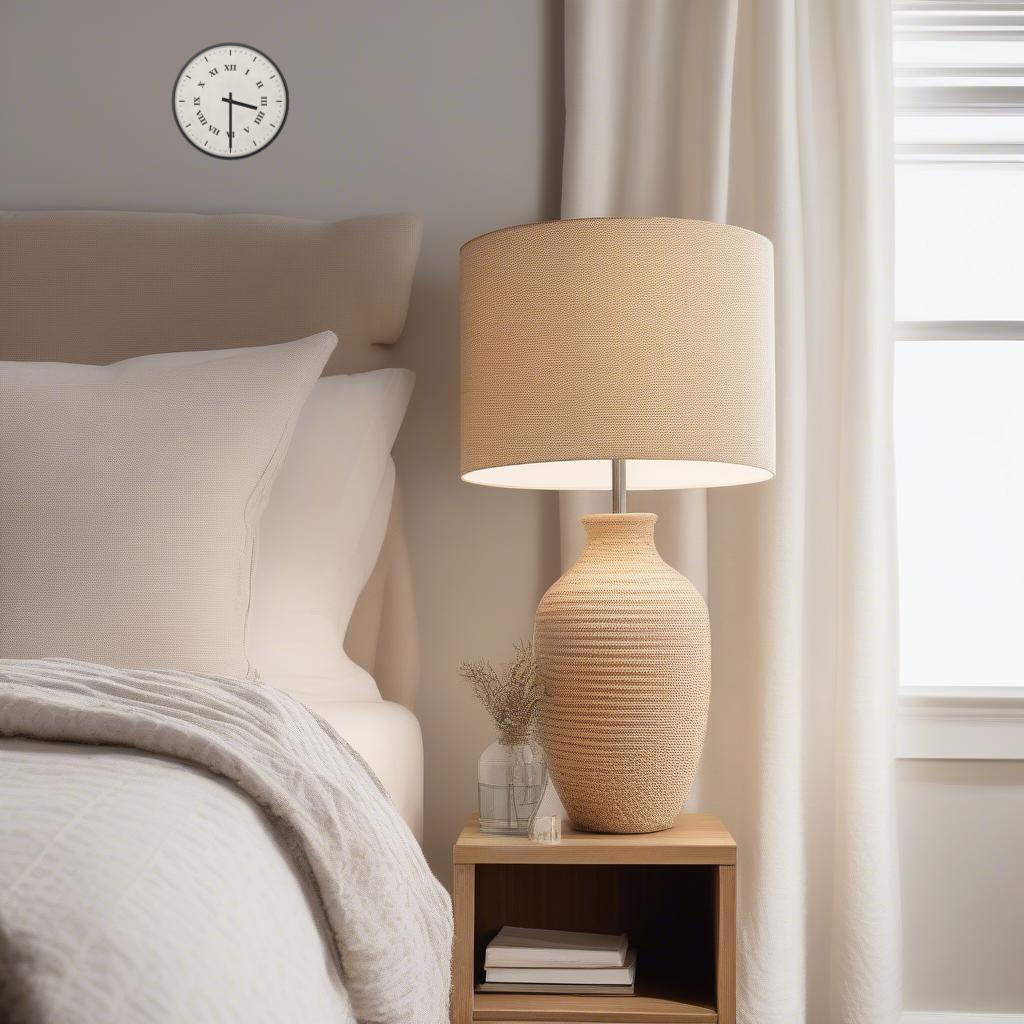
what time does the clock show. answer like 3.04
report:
3.30
